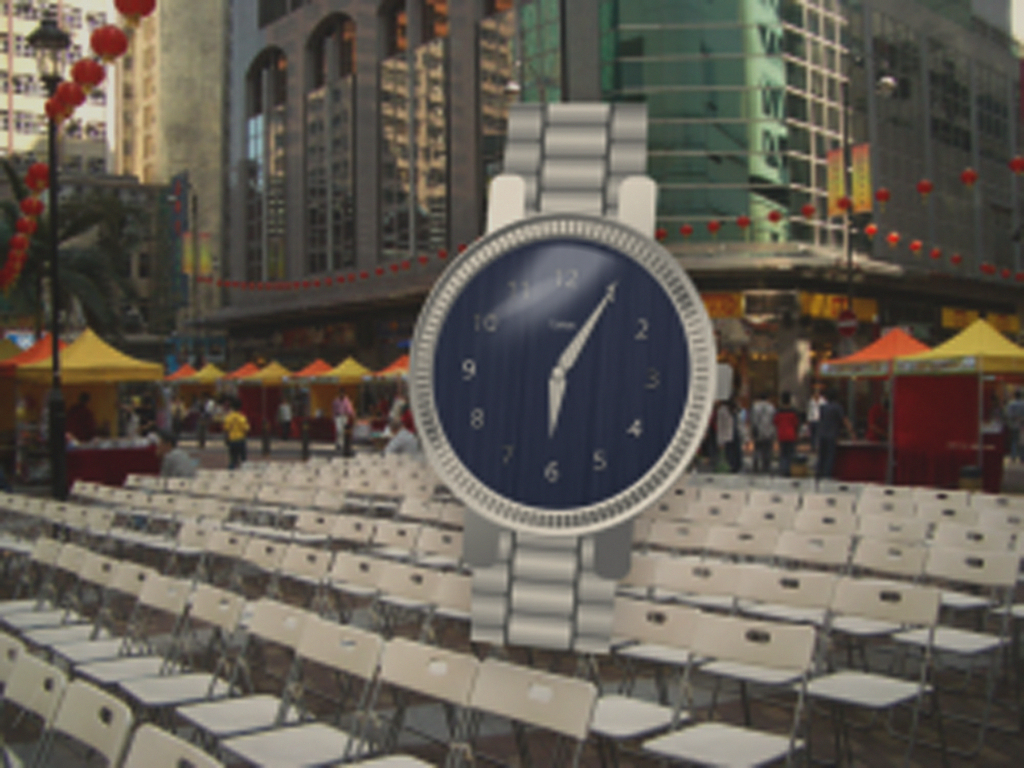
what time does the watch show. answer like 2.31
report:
6.05
